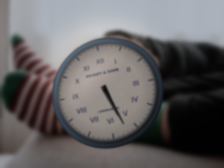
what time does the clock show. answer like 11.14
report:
5.27
